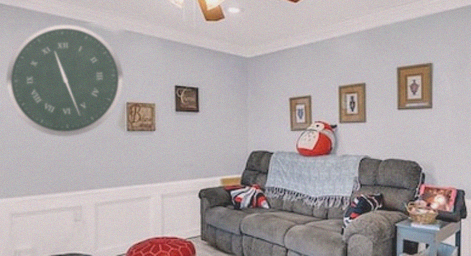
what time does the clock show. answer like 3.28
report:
11.27
